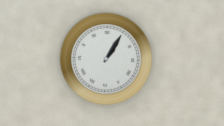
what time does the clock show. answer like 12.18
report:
1.05
